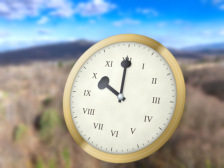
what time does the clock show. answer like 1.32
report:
10.00
